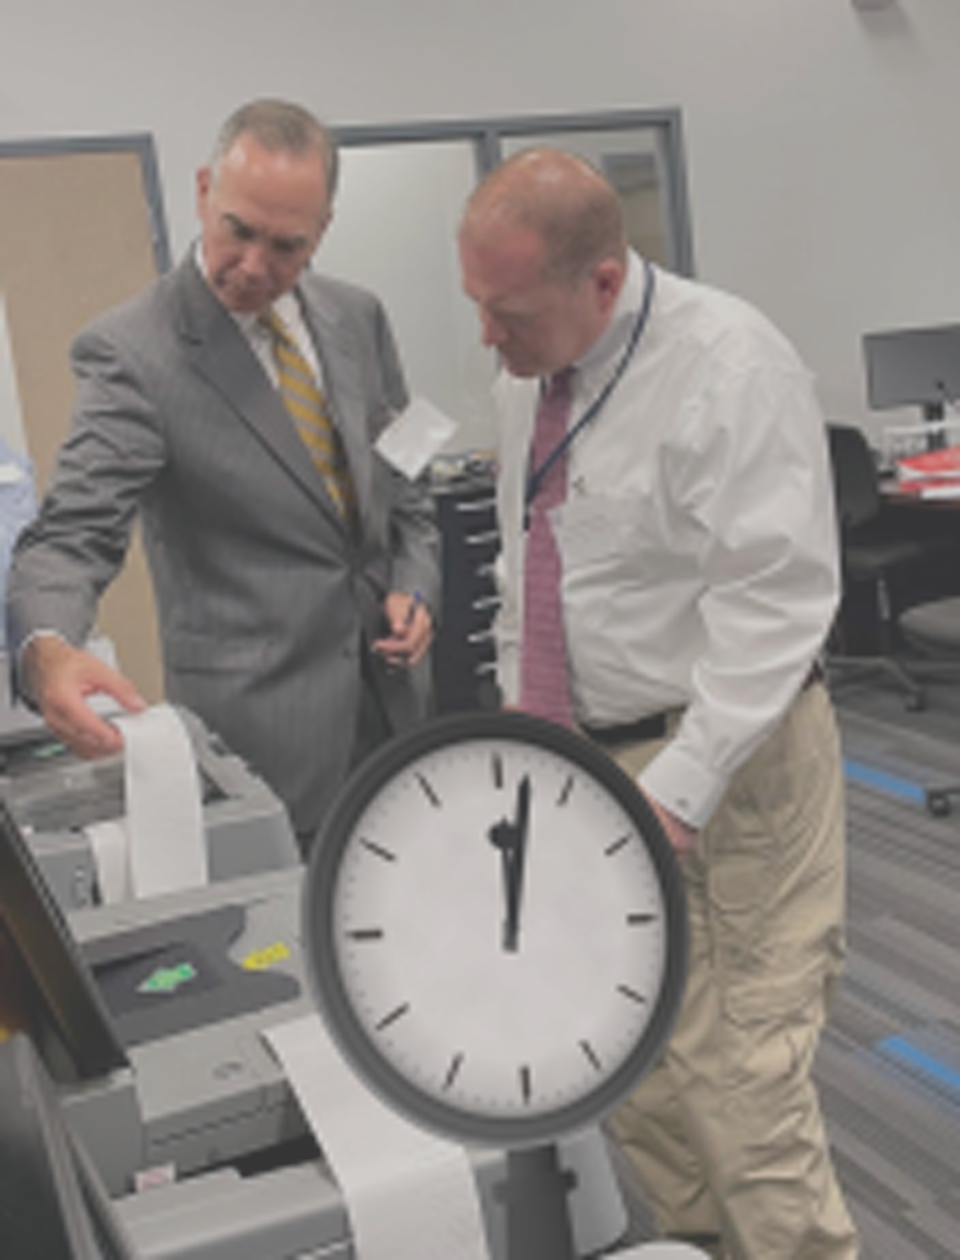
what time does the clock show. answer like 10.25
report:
12.02
